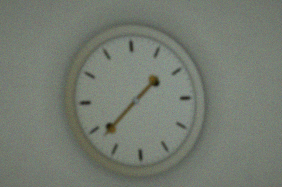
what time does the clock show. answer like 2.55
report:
1.38
